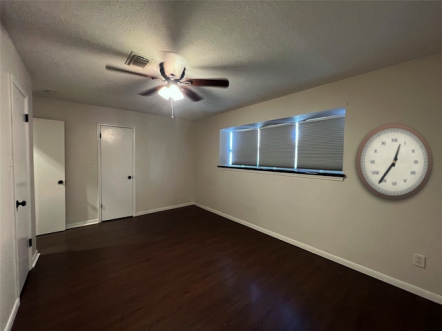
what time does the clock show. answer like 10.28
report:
12.36
